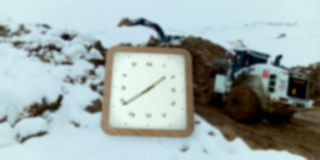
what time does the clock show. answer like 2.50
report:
1.39
